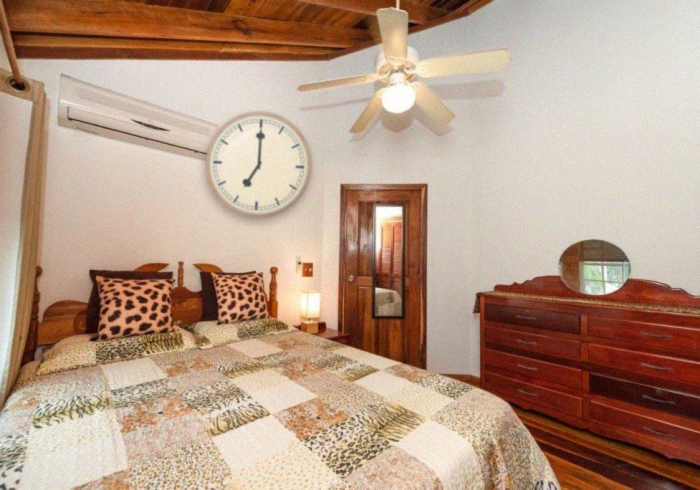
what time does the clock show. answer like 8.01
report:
7.00
